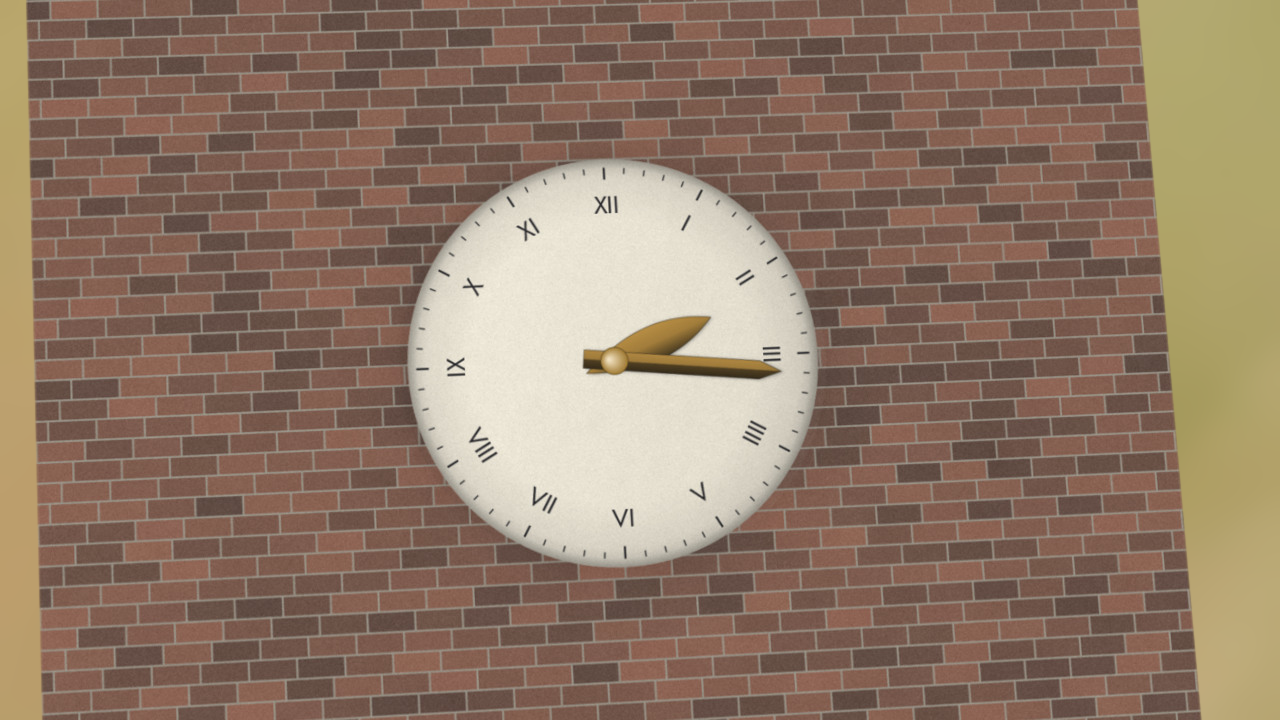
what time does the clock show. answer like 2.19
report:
2.16
